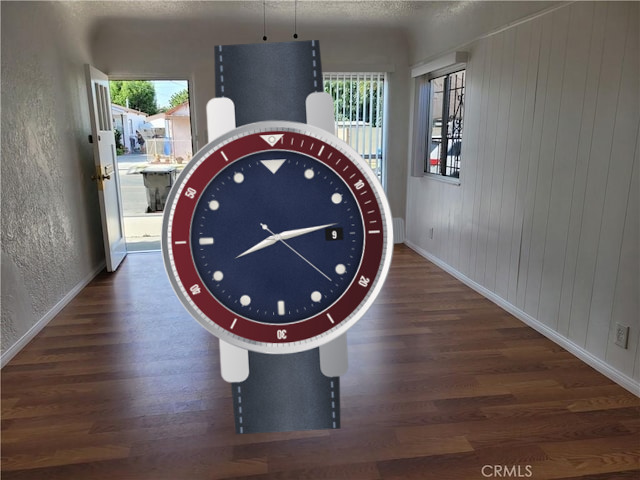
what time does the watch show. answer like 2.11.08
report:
8.13.22
